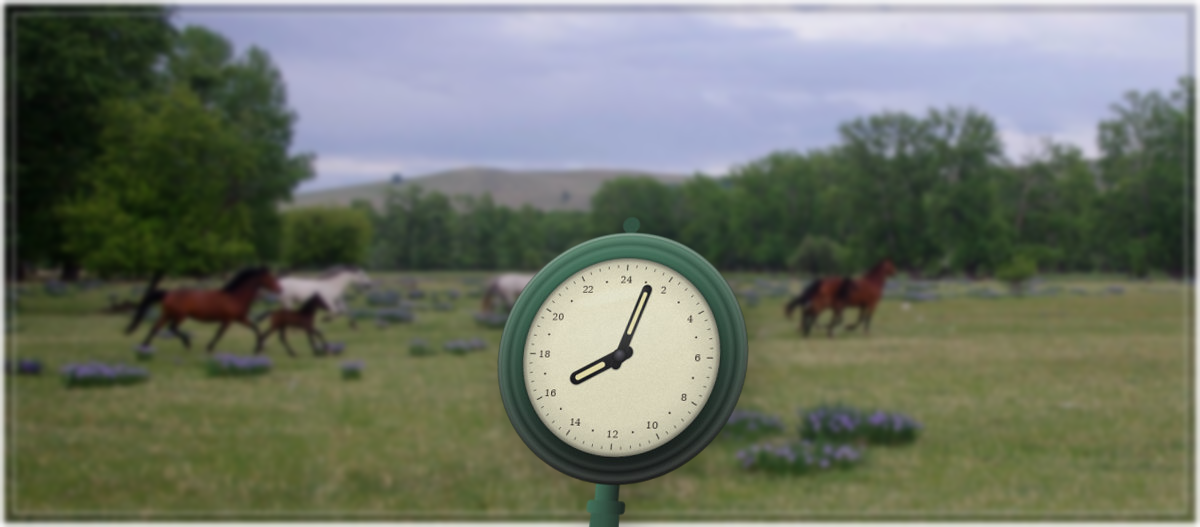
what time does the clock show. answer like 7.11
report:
16.03
